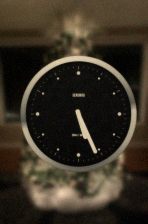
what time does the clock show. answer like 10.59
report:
5.26
